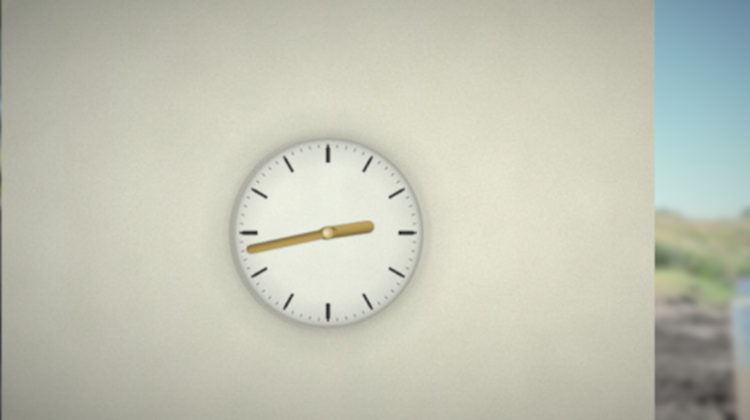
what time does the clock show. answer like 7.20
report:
2.43
